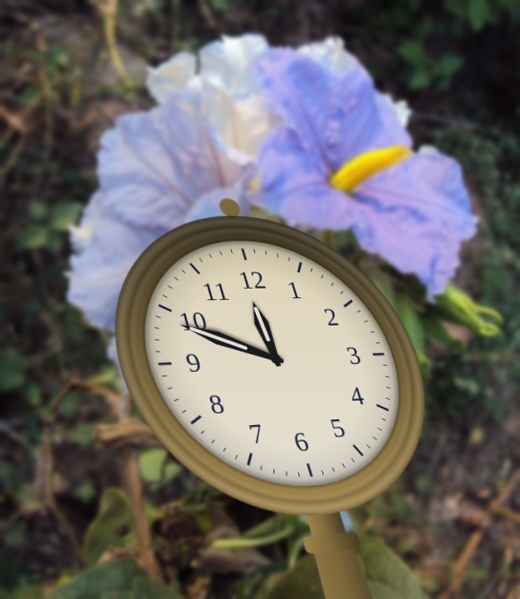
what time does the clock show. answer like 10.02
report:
11.49
